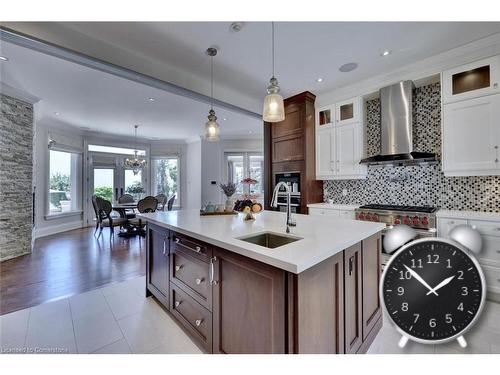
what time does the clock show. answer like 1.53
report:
1.52
